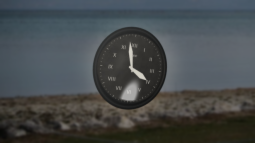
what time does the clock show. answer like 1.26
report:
3.58
